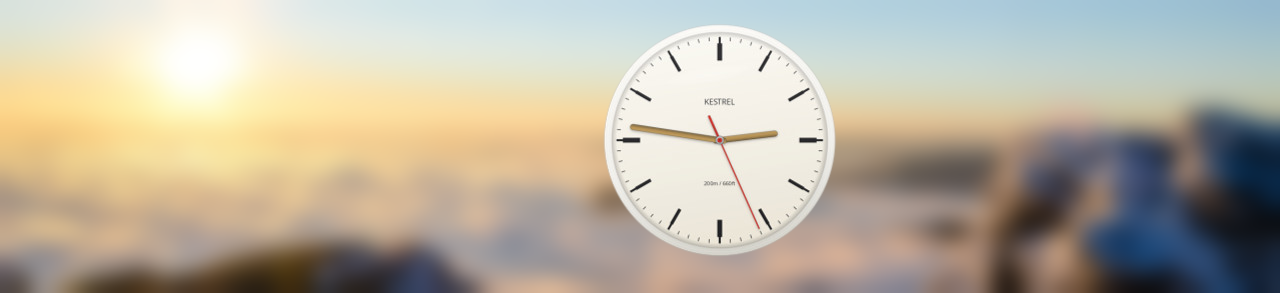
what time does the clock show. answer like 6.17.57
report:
2.46.26
